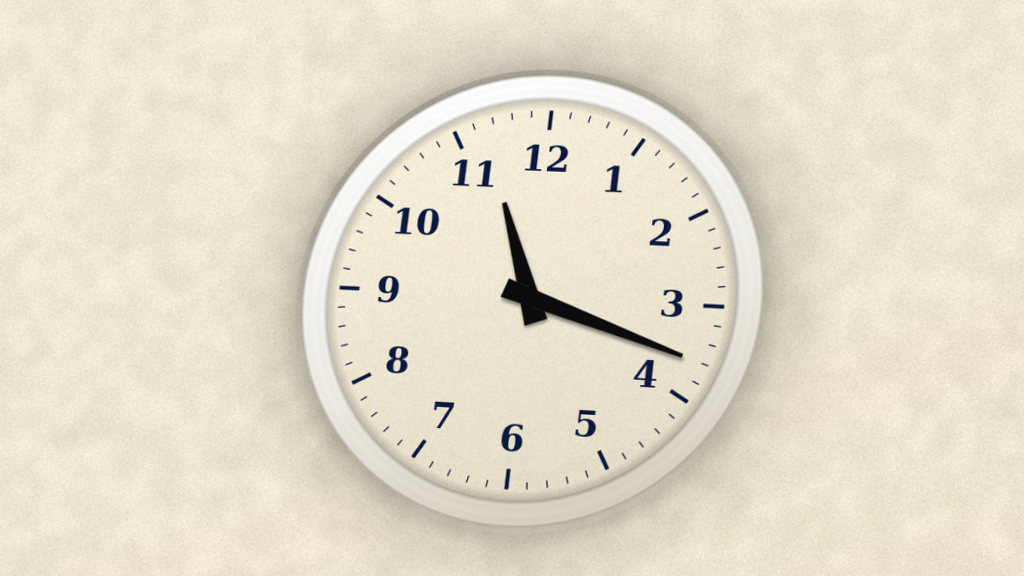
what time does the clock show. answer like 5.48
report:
11.18
